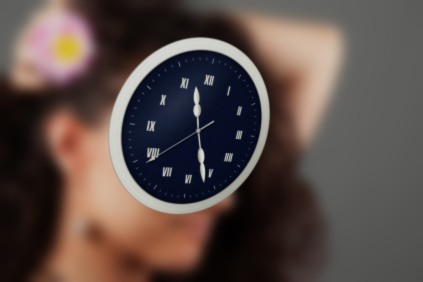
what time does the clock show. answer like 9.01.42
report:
11.26.39
